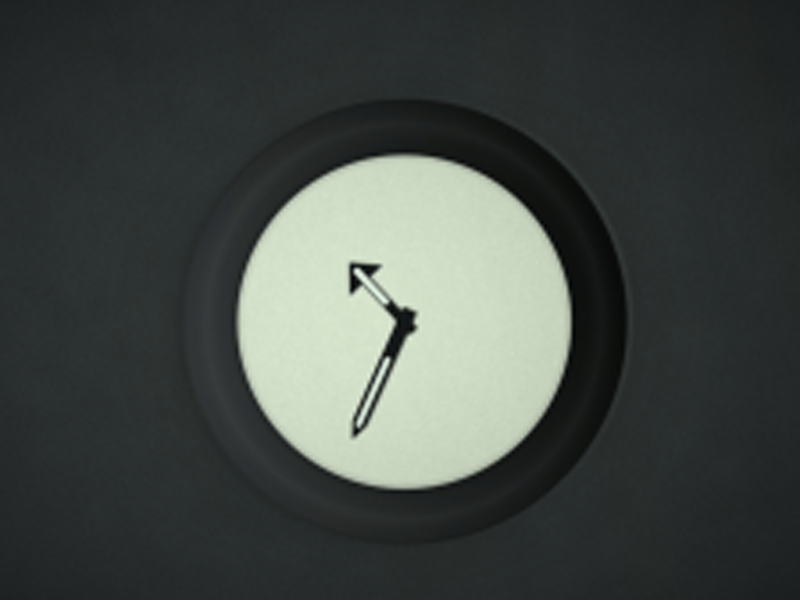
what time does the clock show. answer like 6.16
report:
10.34
